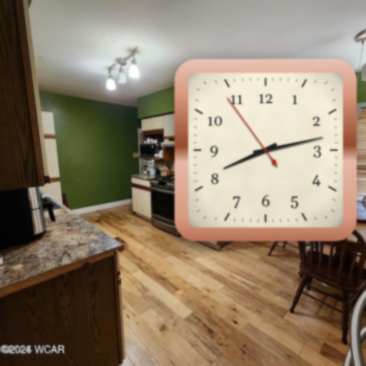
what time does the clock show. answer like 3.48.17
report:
8.12.54
